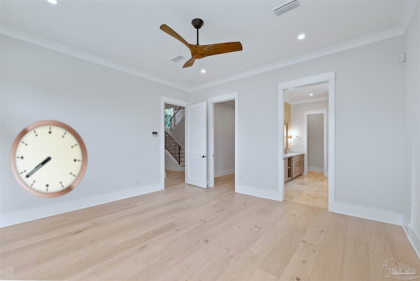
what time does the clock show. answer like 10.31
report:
7.38
